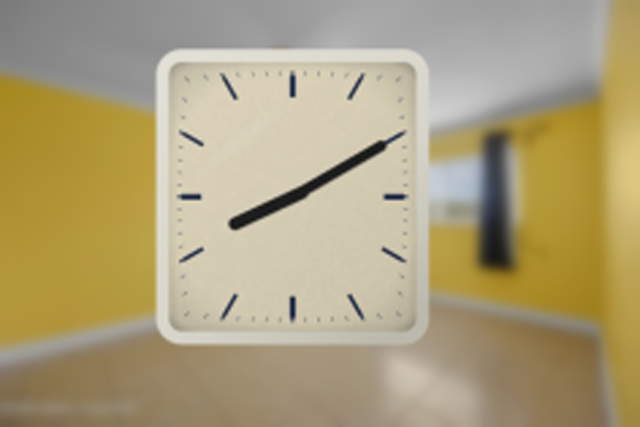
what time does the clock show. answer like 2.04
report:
8.10
